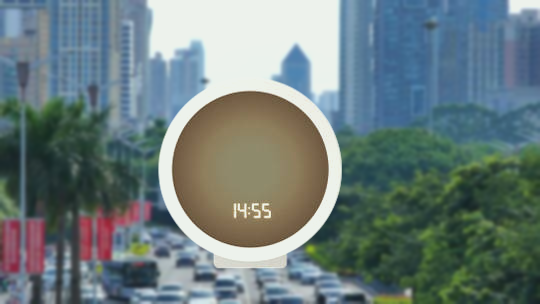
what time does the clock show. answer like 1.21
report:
14.55
